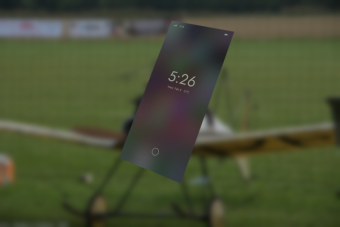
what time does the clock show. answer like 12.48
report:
5.26
